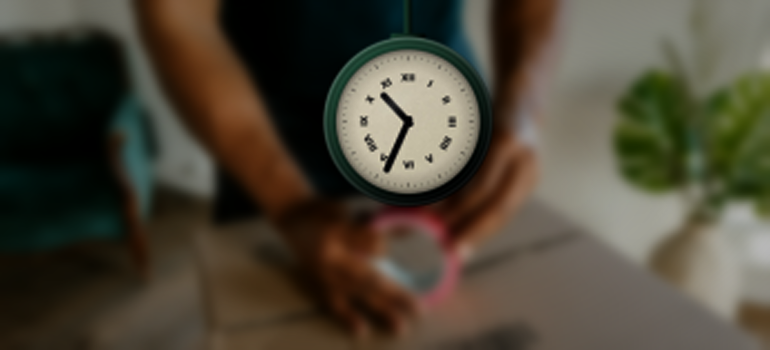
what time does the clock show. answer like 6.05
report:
10.34
